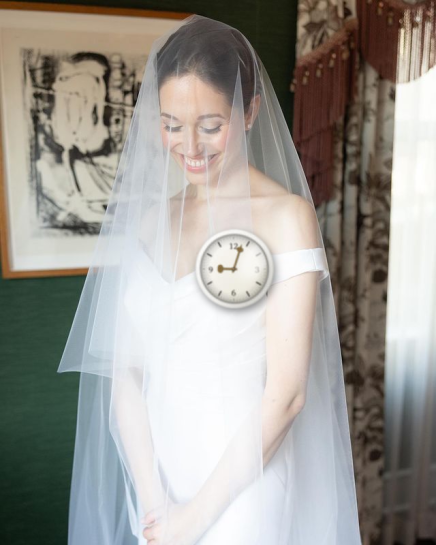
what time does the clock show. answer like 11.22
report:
9.03
